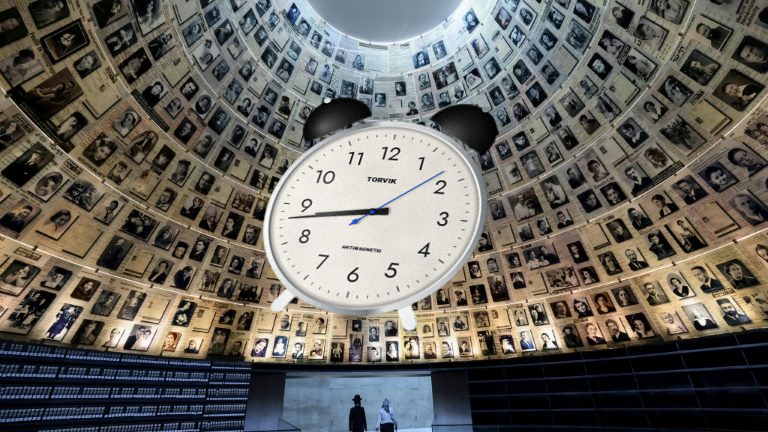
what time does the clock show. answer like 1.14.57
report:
8.43.08
